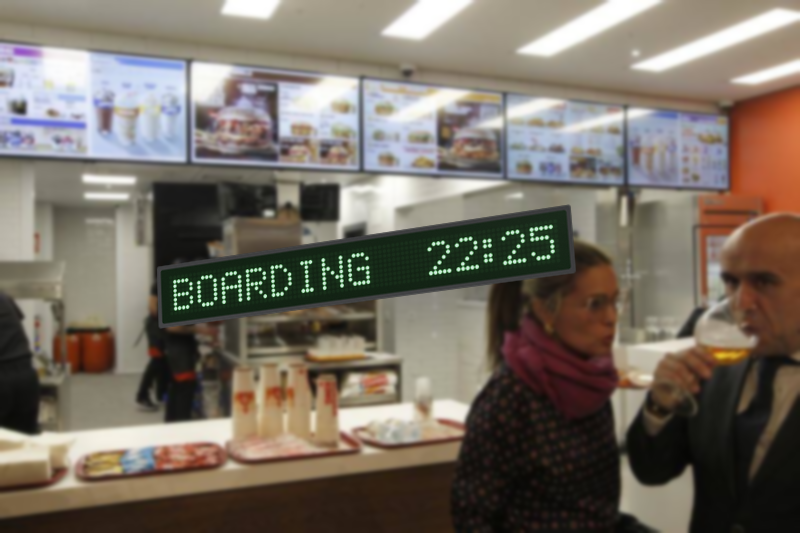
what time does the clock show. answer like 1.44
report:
22.25
